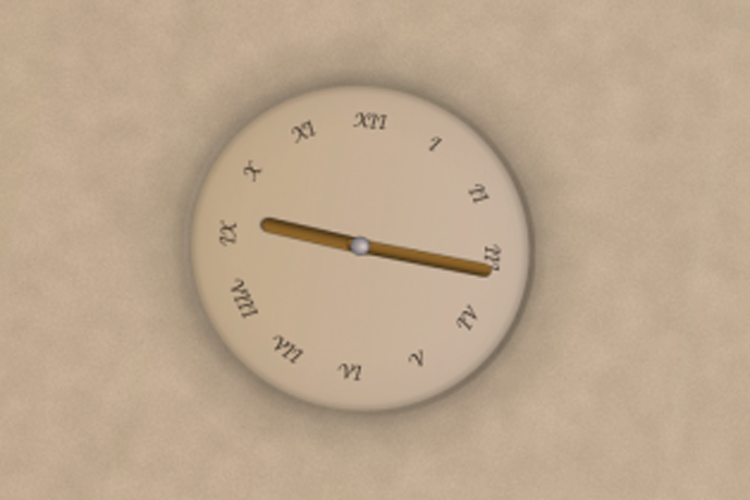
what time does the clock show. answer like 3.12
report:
9.16
